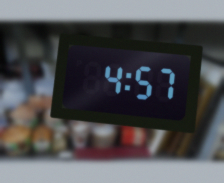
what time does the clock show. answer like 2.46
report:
4.57
